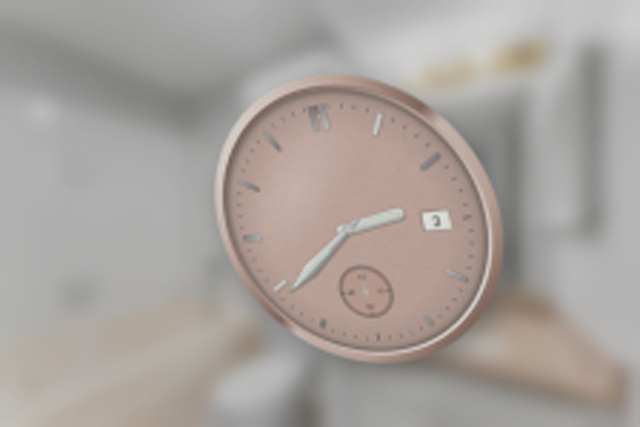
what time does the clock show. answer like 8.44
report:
2.39
